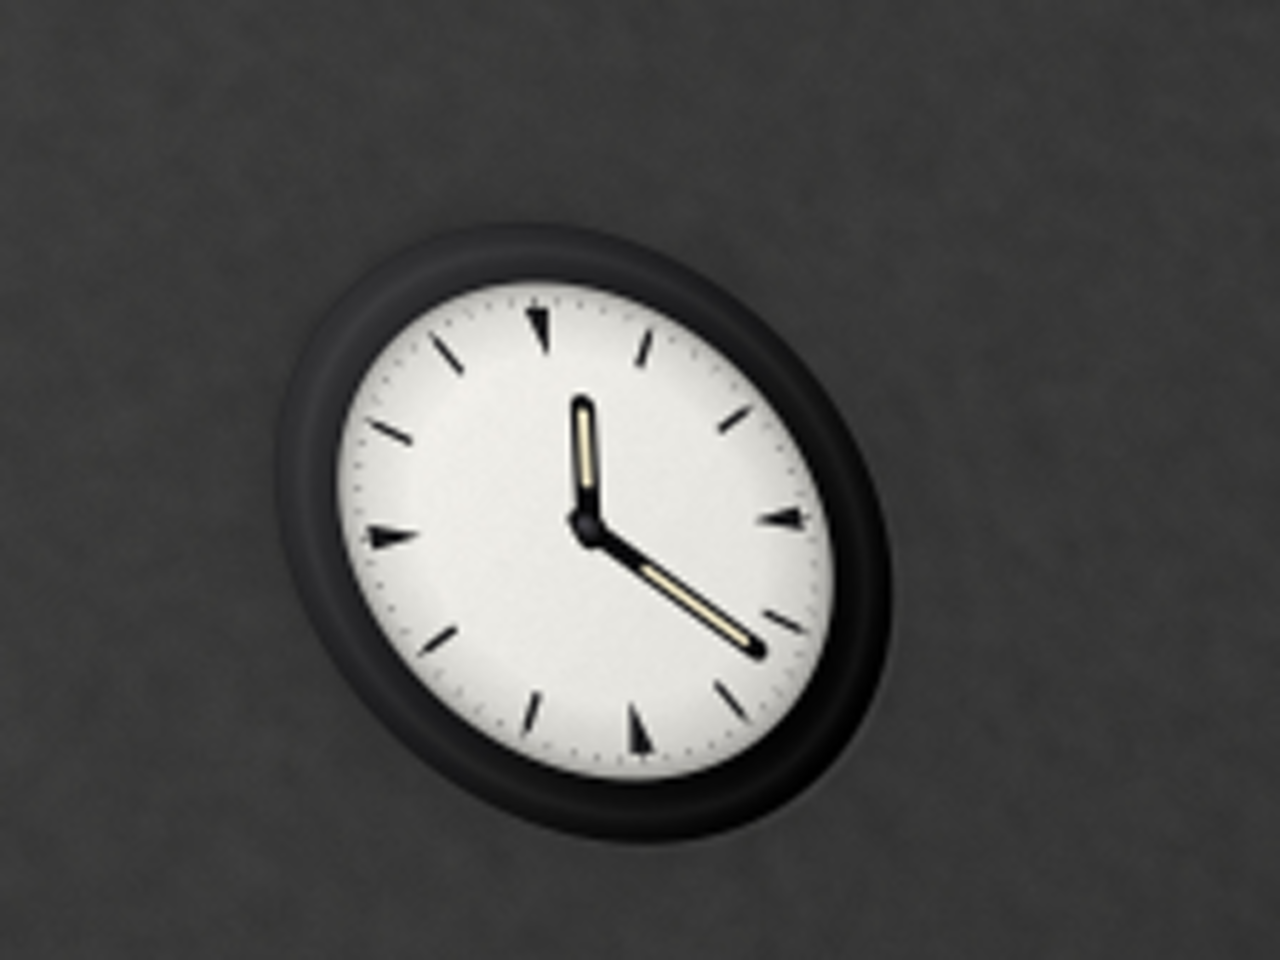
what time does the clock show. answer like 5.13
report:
12.22
